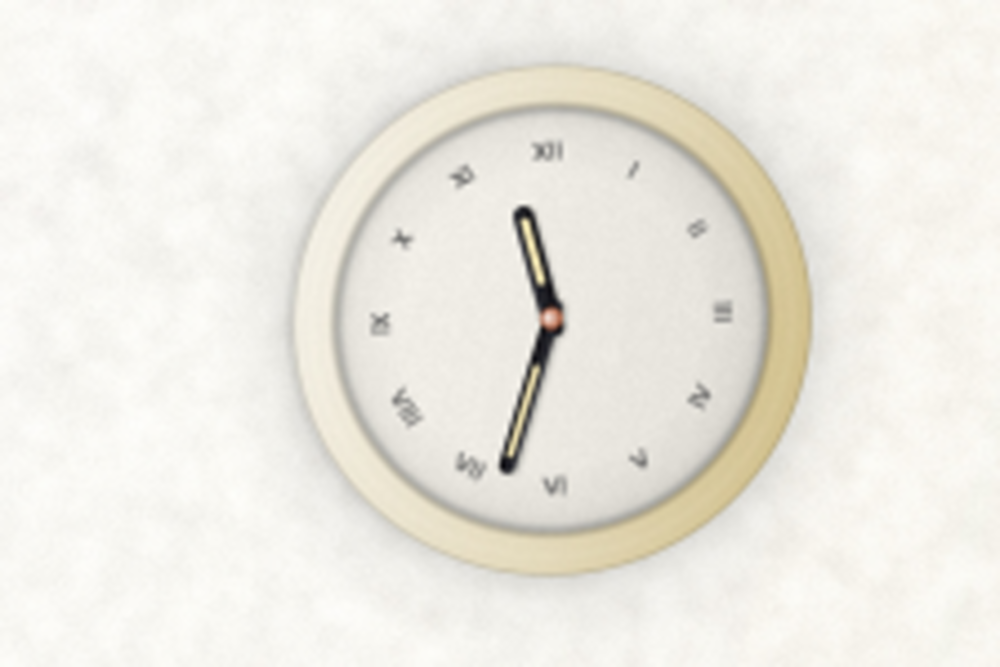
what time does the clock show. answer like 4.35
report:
11.33
